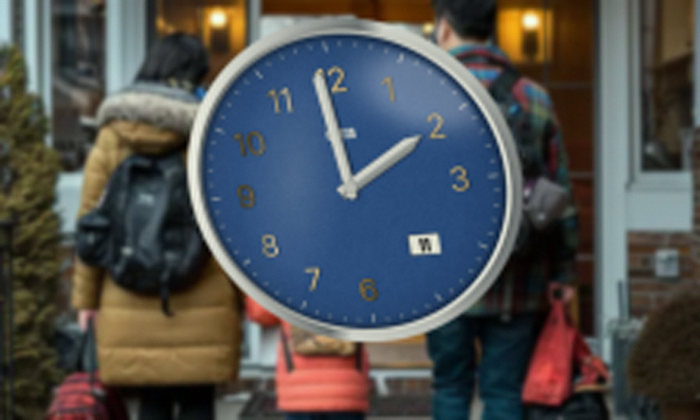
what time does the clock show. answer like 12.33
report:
1.59
